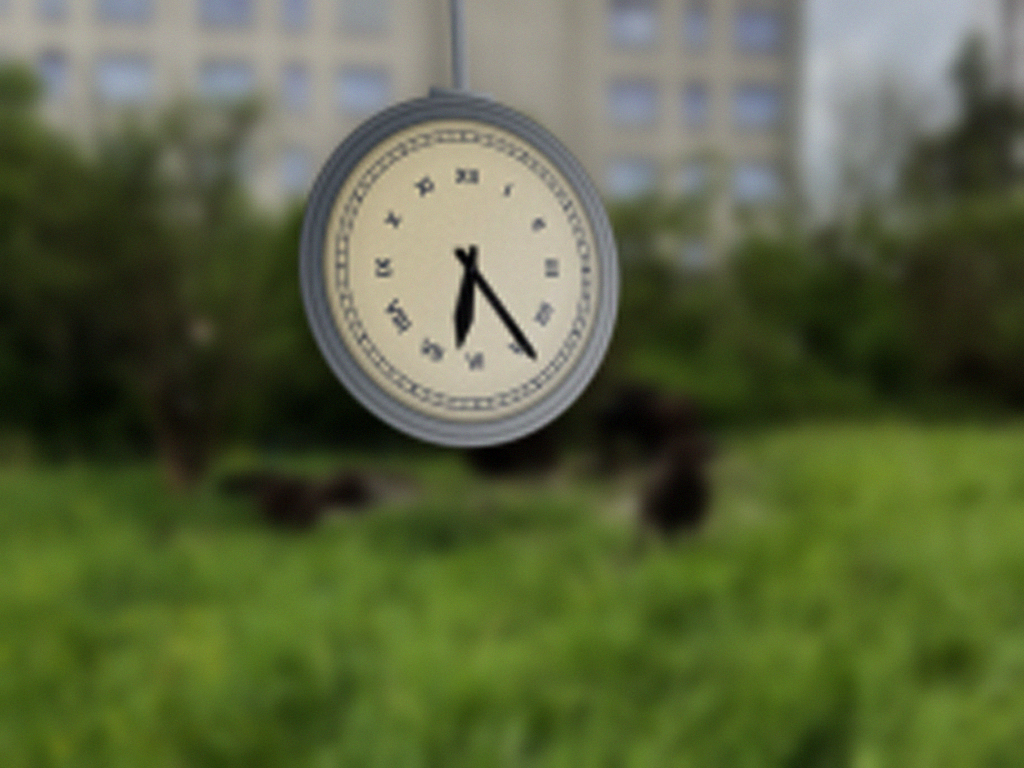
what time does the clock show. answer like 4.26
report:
6.24
